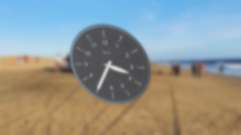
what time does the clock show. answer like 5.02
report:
3.35
